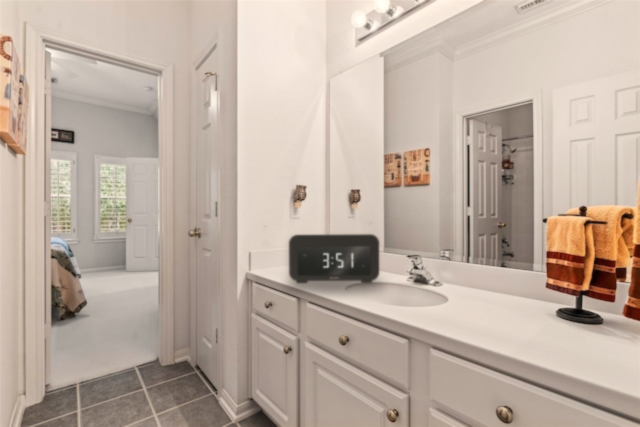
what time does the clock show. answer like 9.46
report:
3.51
